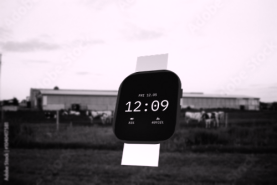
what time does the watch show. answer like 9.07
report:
12.09
